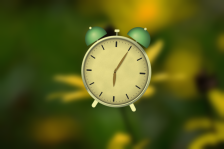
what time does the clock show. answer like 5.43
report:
6.05
